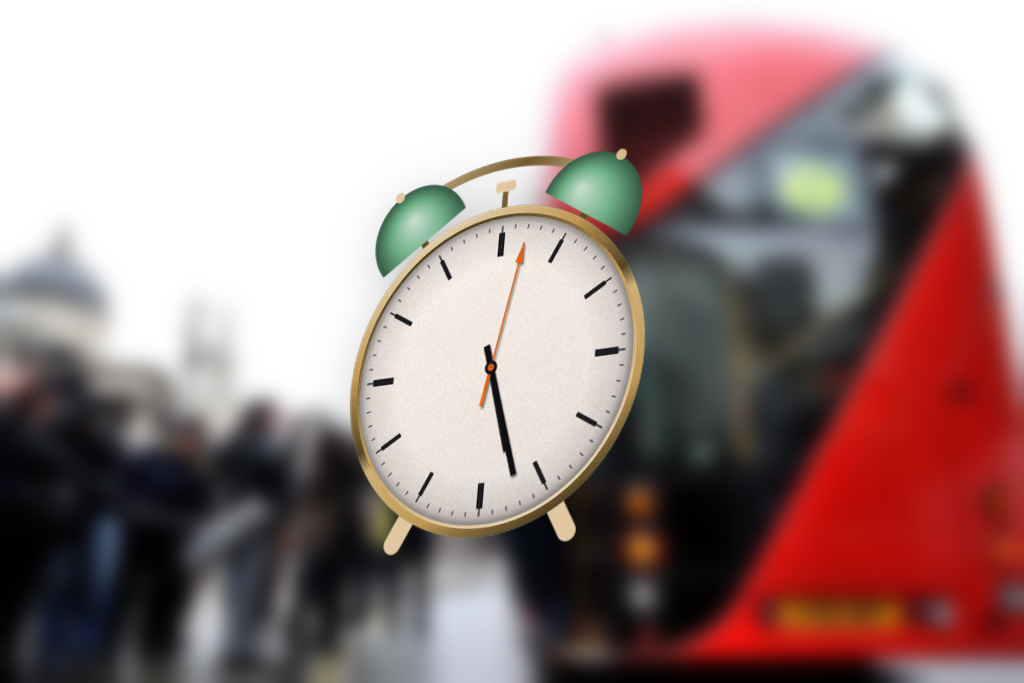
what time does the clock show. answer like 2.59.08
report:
5.27.02
